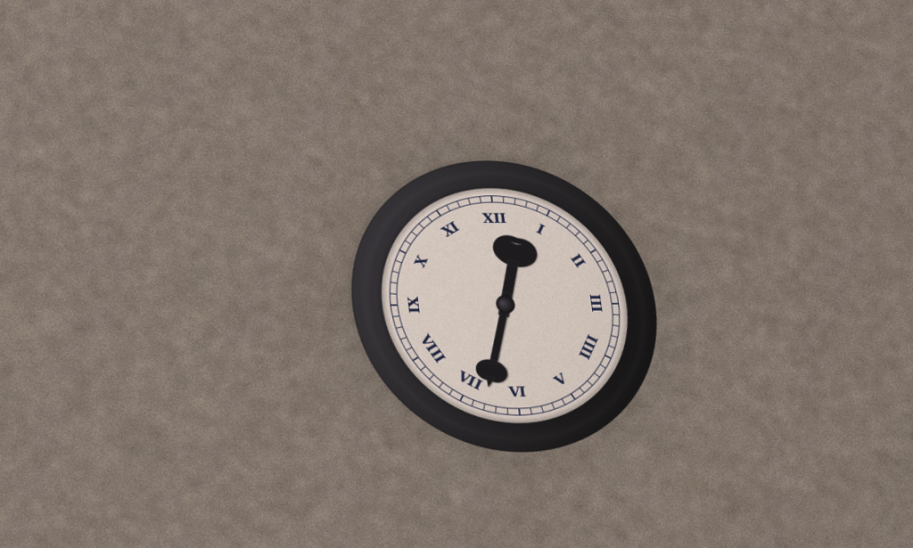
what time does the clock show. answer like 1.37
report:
12.33
